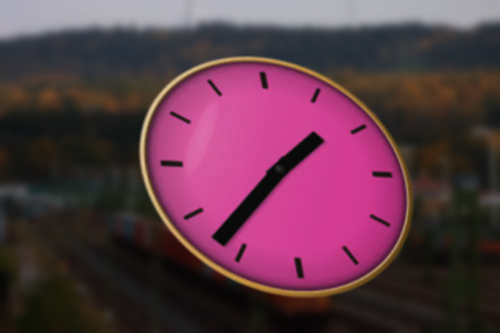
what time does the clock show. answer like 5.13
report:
1.37
